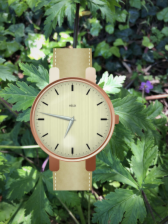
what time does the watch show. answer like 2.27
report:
6.47
